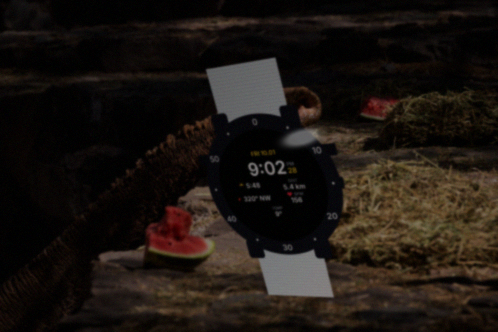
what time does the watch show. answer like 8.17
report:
9.02
